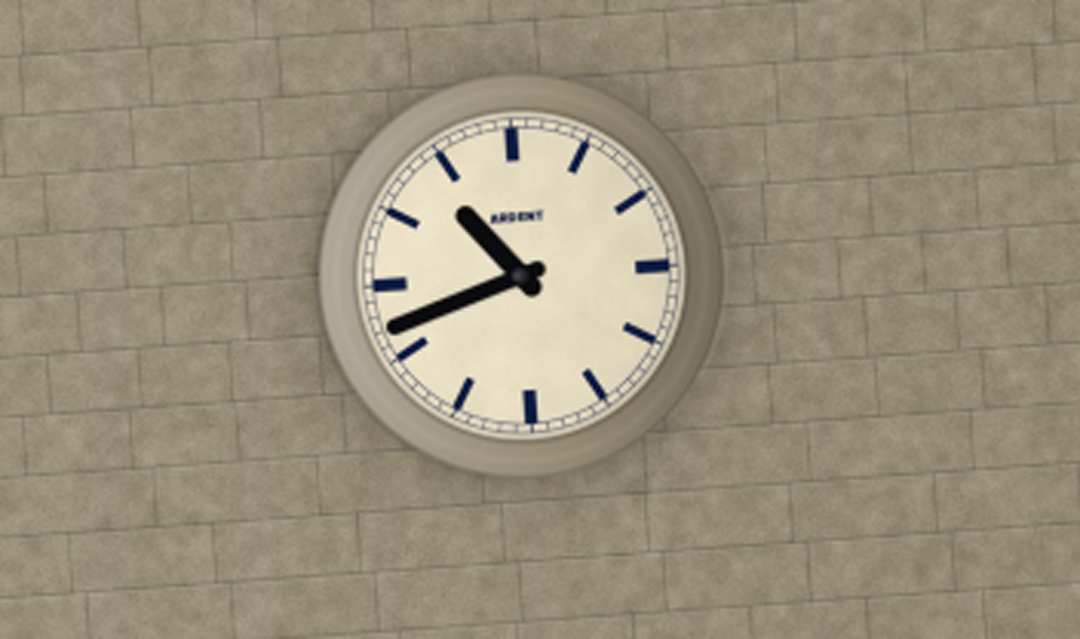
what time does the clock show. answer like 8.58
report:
10.42
